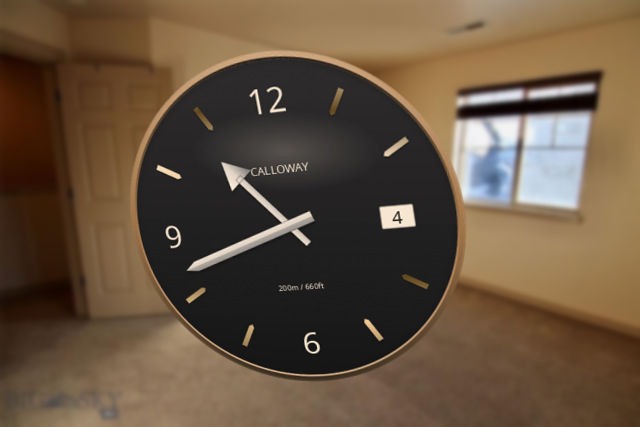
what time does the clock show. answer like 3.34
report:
10.42
